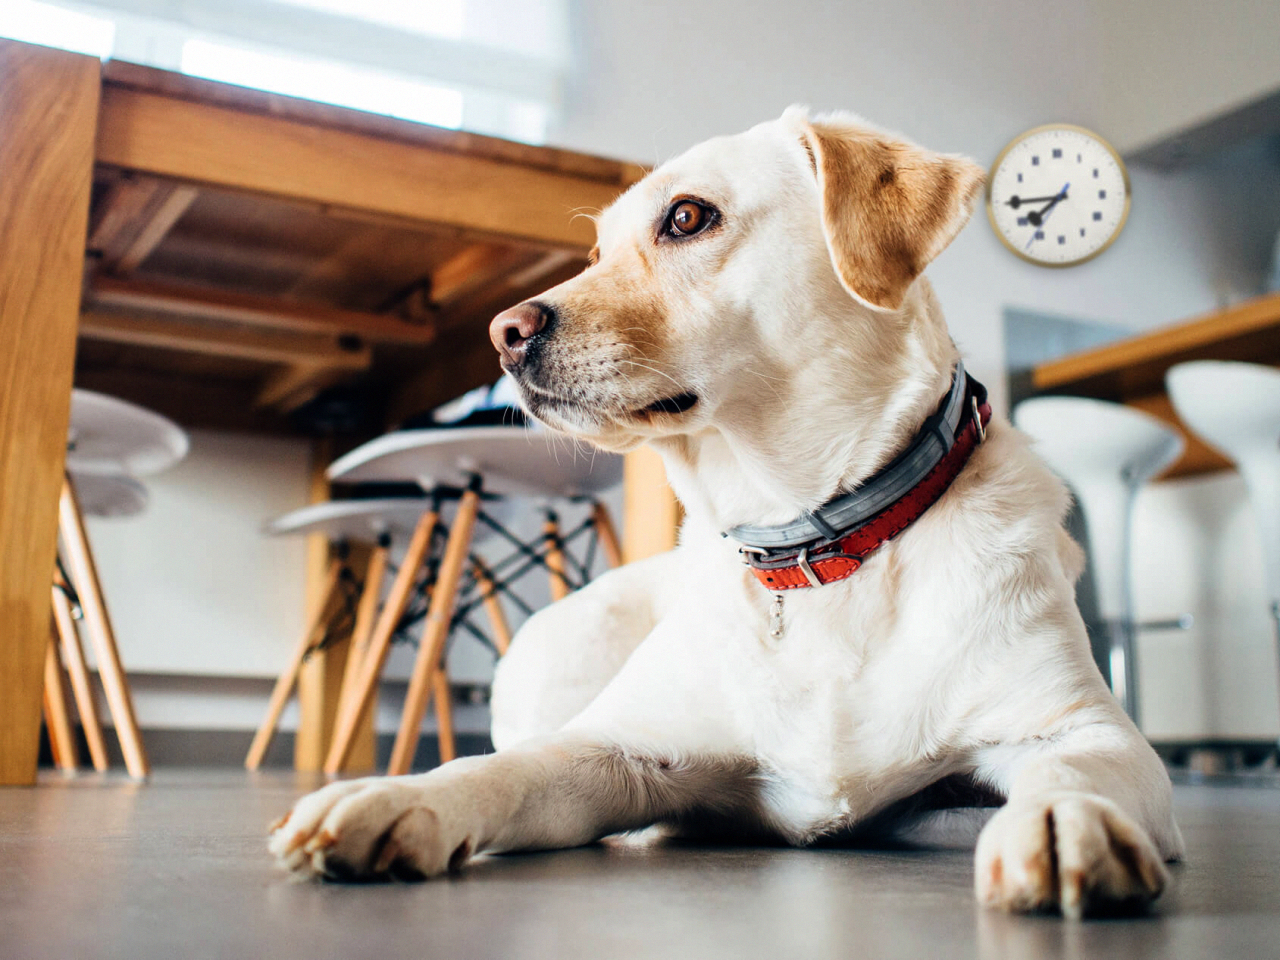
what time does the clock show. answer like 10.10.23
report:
7.44.36
